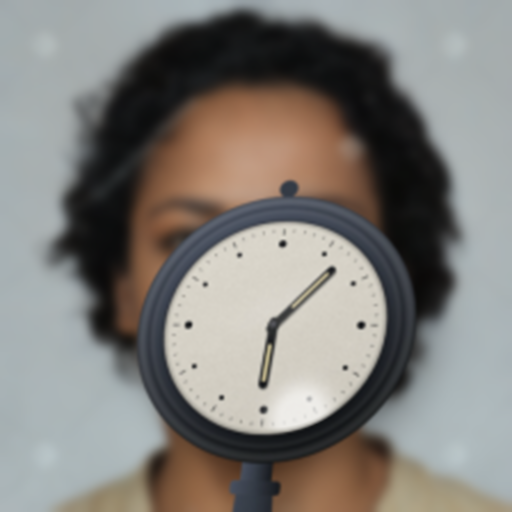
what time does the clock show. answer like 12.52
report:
6.07
